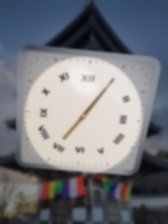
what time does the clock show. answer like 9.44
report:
7.05
